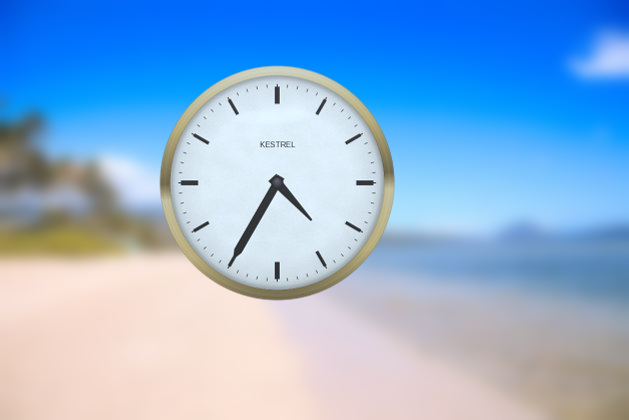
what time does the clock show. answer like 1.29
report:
4.35
